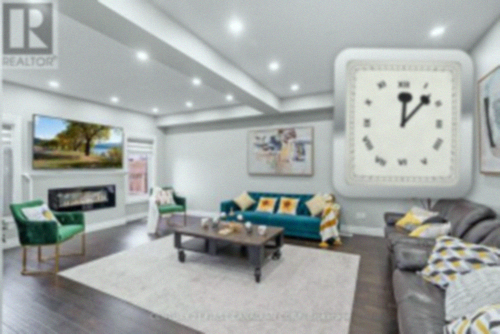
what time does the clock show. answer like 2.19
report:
12.07
